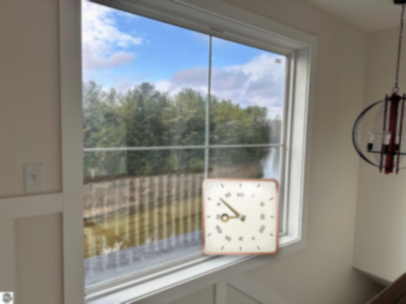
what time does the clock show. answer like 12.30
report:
8.52
